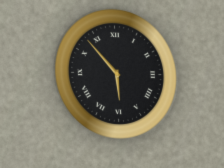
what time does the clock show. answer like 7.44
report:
5.53
